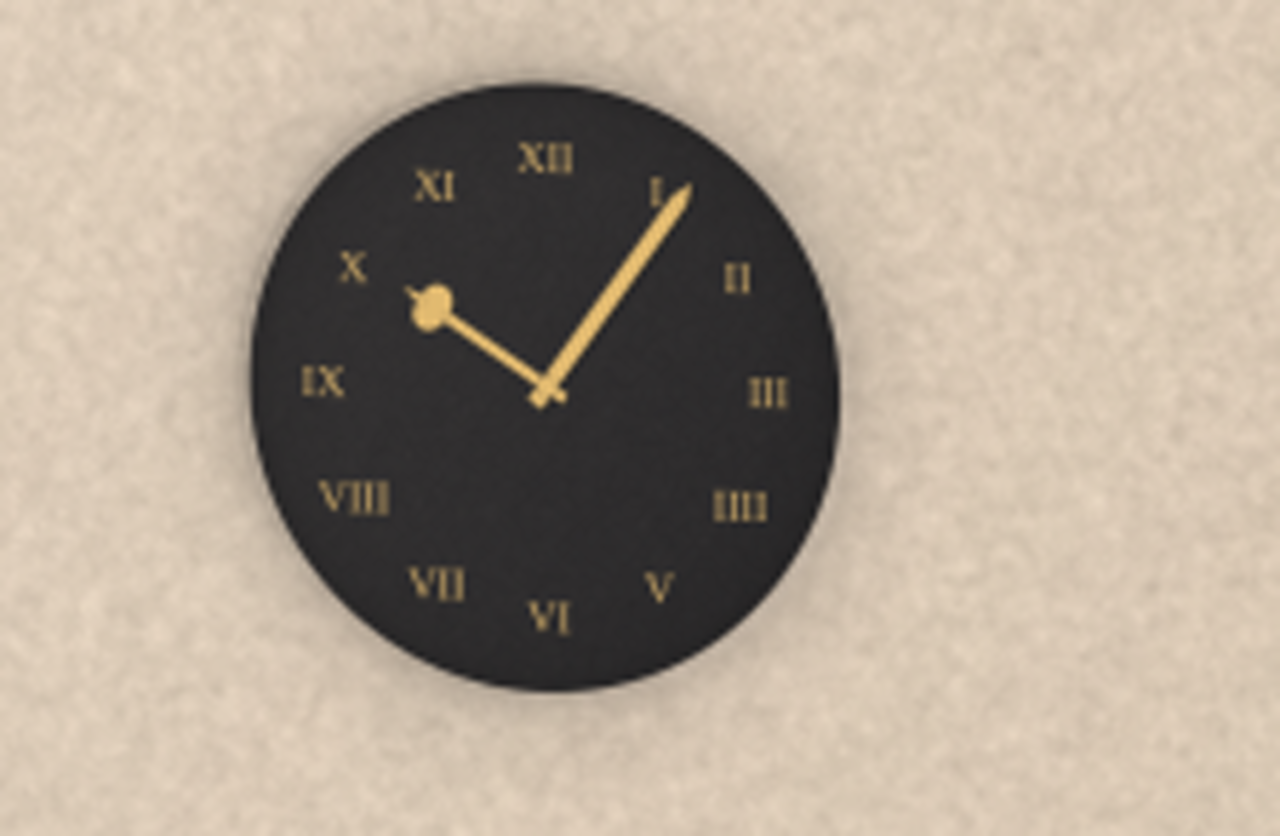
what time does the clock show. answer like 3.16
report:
10.06
